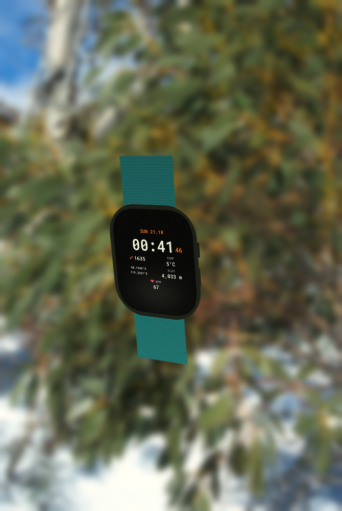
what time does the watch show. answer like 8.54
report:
0.41
